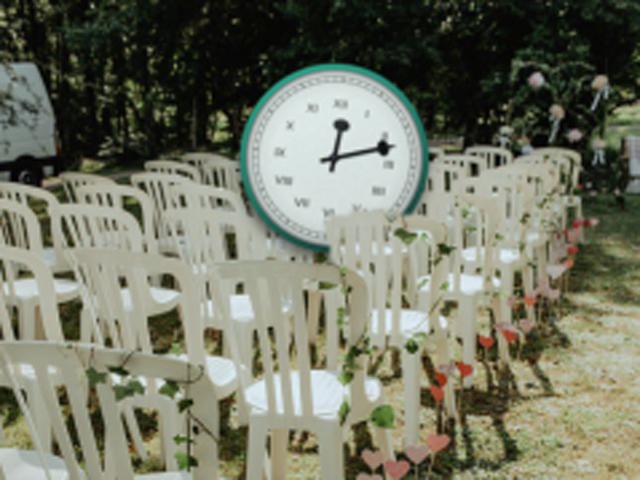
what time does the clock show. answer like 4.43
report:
12.12
